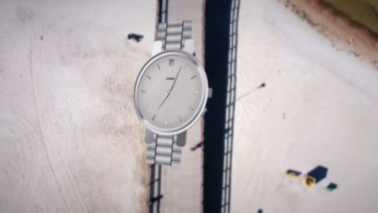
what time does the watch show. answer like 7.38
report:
7.04
